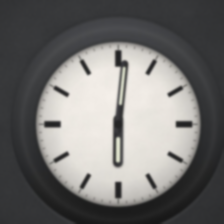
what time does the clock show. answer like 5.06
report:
6.01
